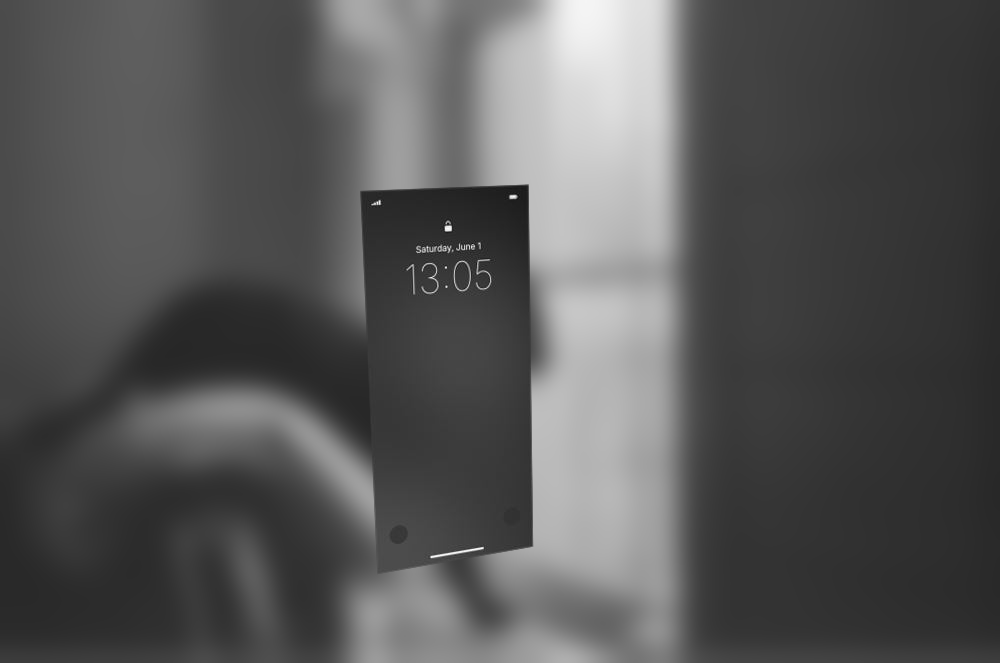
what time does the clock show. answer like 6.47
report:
13.05
